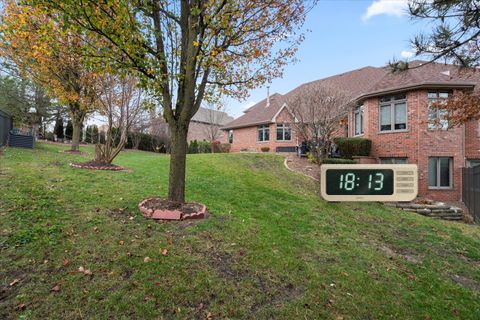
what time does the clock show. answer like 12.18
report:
18.13
